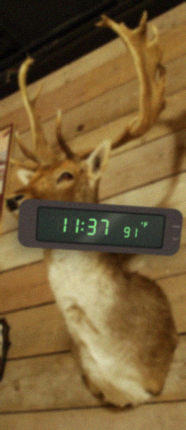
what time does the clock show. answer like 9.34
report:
11.37
